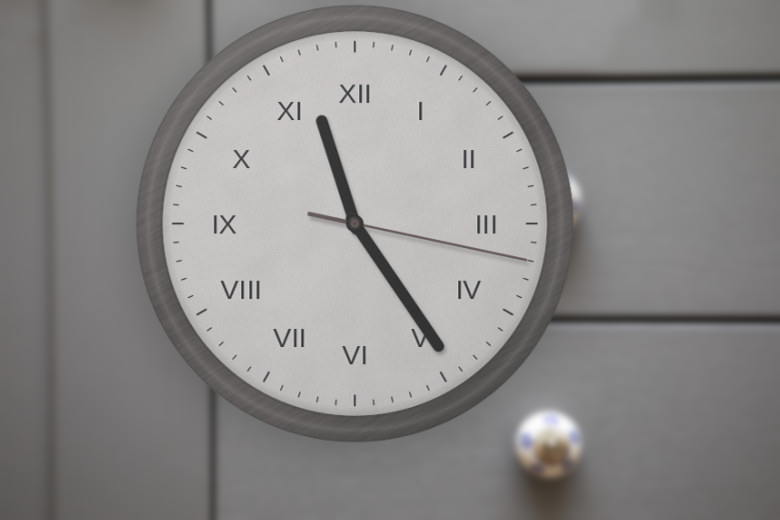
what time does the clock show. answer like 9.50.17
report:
11.24.17
